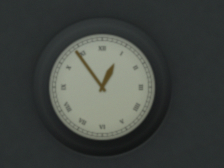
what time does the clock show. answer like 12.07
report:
12.54
